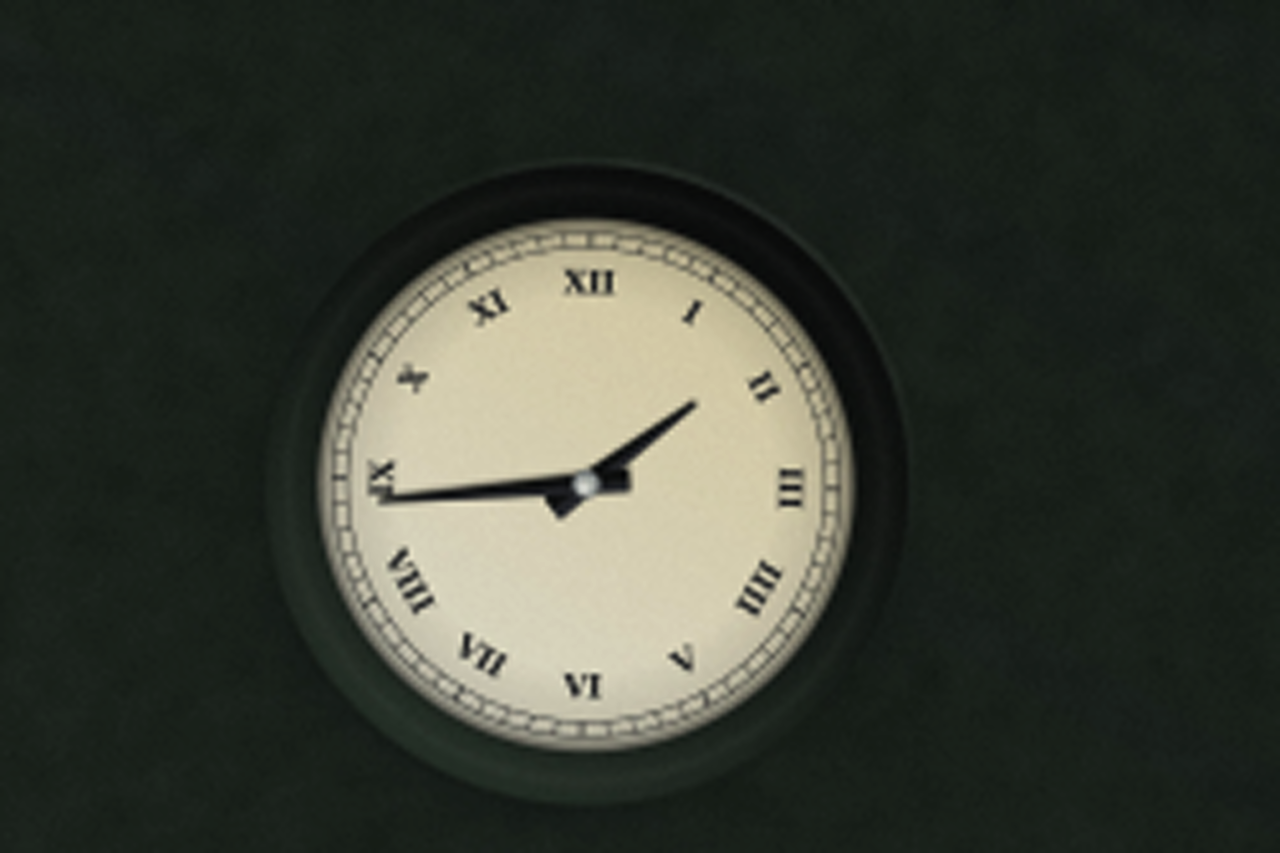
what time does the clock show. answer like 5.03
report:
1.44
